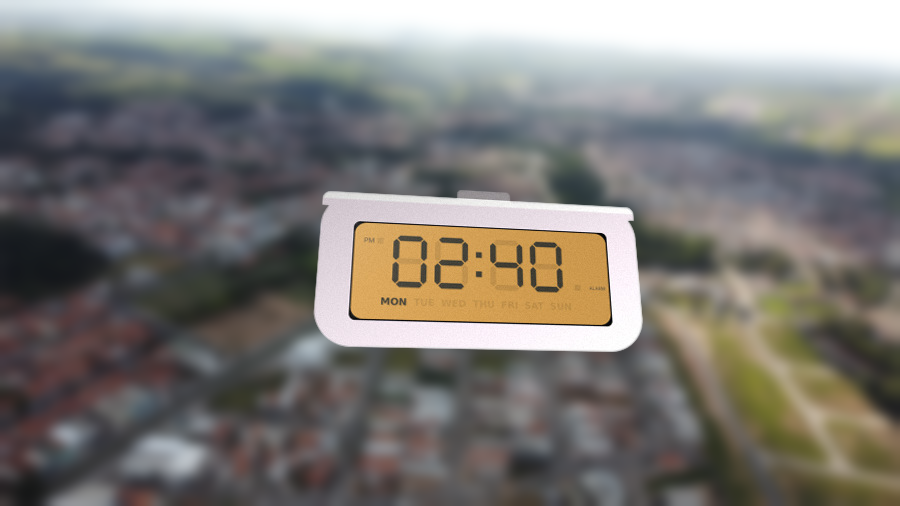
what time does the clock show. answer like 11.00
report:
2.40
